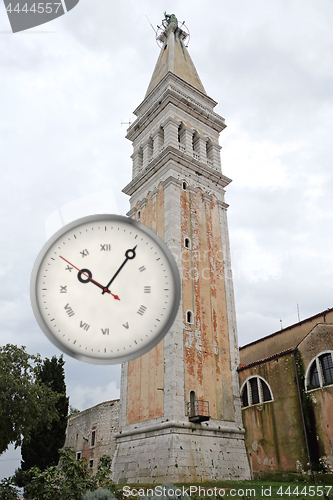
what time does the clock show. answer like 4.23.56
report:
10.05.51
